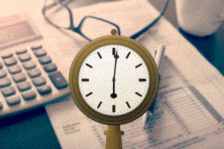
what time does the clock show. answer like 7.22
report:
6.01
